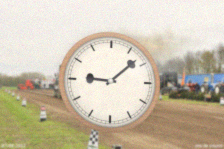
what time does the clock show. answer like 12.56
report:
9.08
